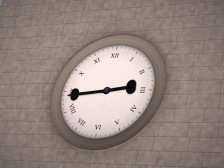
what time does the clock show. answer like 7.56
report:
2.44
